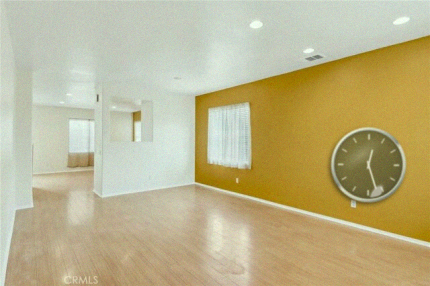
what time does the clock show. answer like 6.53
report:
12.27
